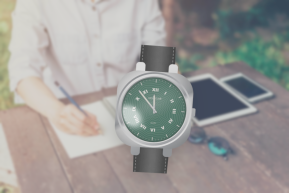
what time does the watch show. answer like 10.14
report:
11.53
